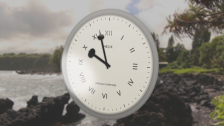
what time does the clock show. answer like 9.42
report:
9.57
